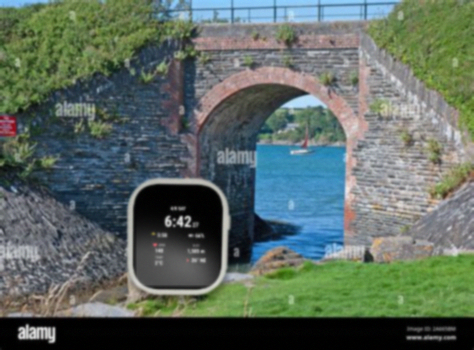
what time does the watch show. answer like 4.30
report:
6.42
